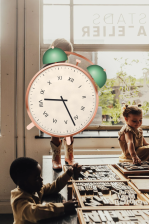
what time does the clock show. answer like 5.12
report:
8.22
